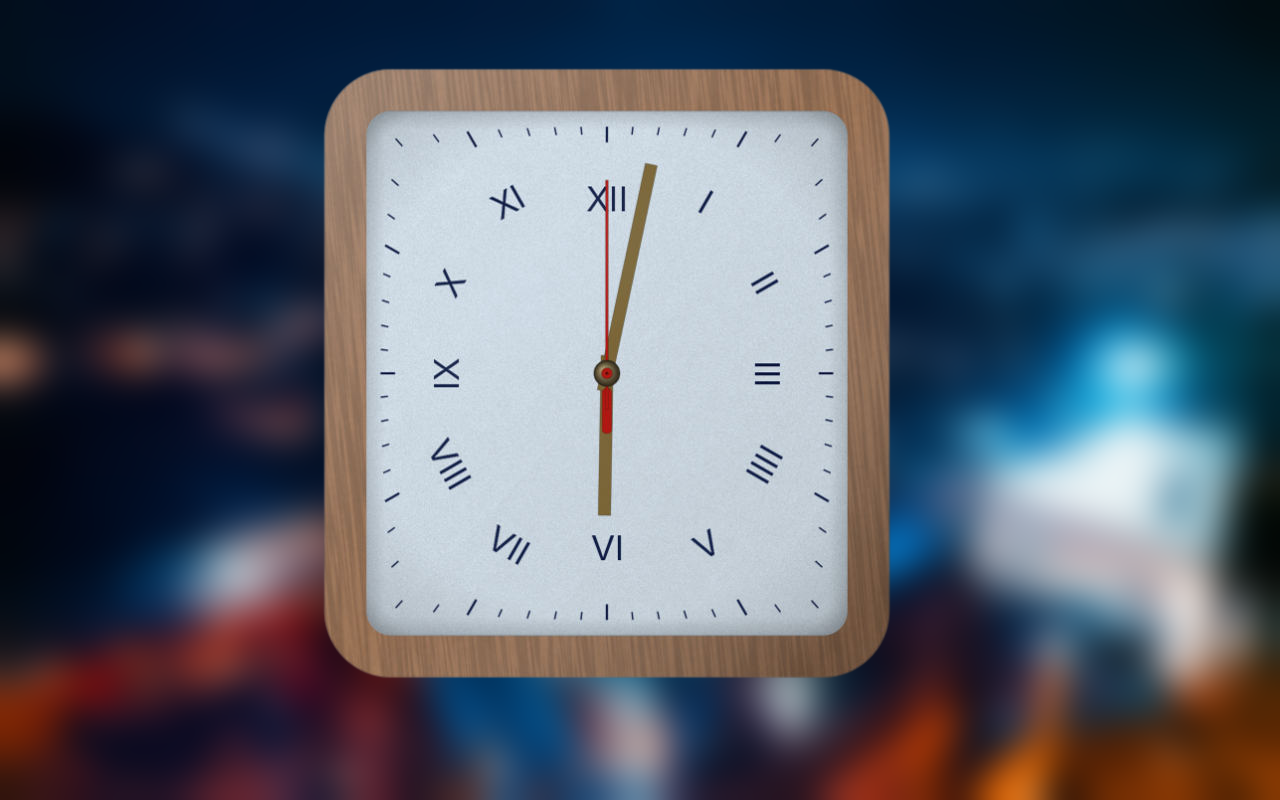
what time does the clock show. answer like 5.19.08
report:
6.02.00
